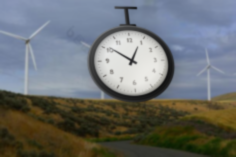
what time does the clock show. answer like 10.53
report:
12.51
